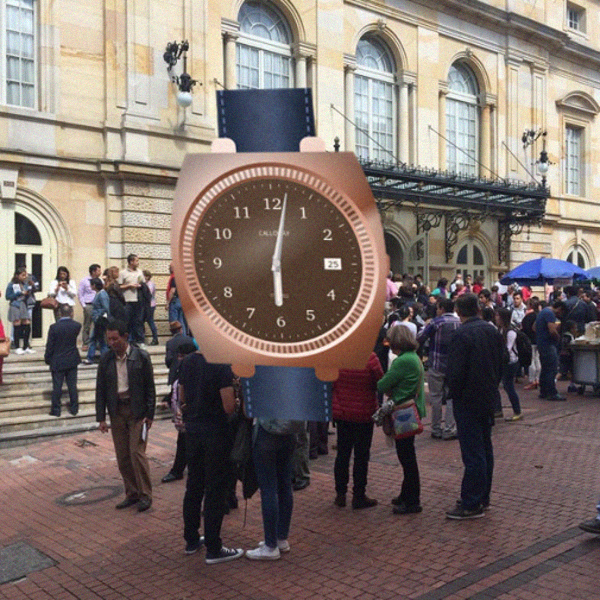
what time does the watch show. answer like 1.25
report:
6.02
